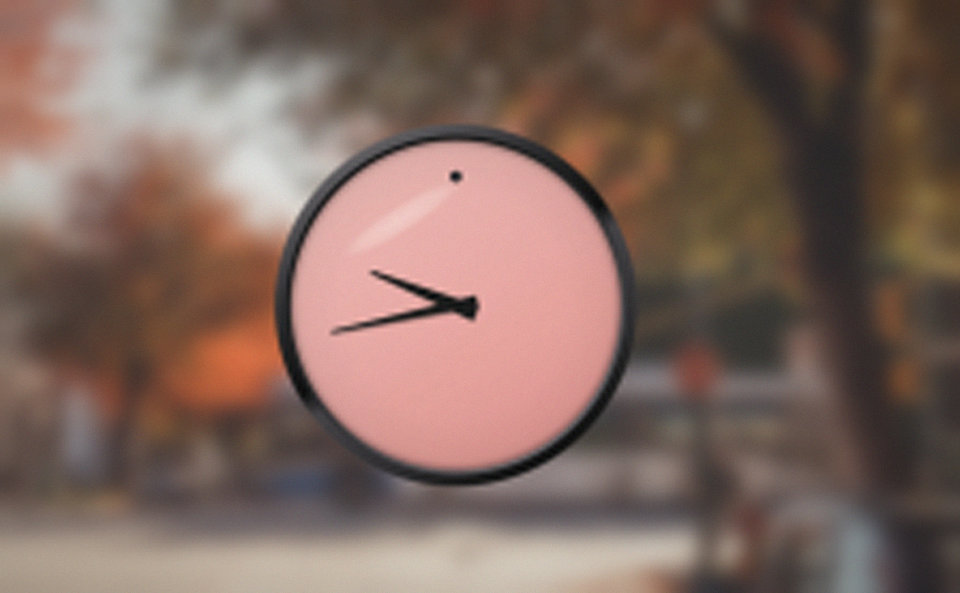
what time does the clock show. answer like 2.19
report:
9.43
